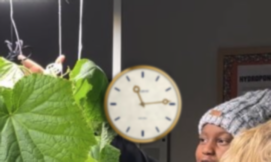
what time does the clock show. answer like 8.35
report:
11.14
